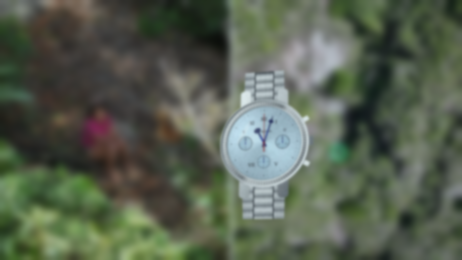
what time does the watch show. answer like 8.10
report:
11.03
